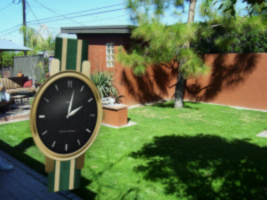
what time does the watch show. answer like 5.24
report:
2.02
